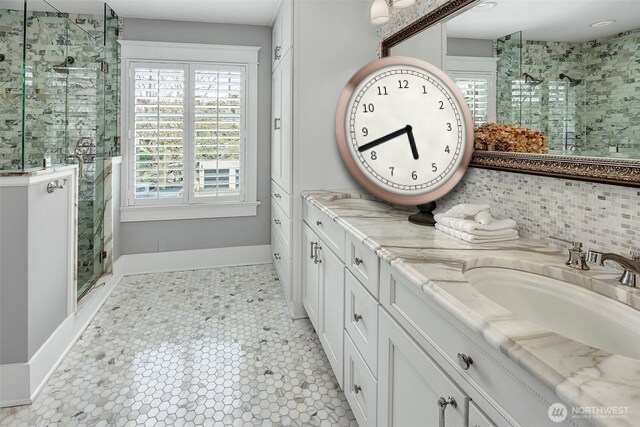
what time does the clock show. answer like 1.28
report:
5.42
